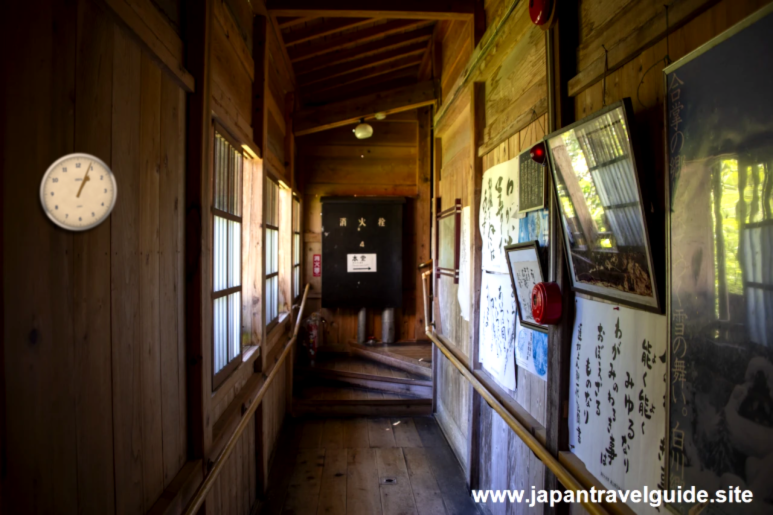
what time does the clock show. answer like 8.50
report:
1.04
